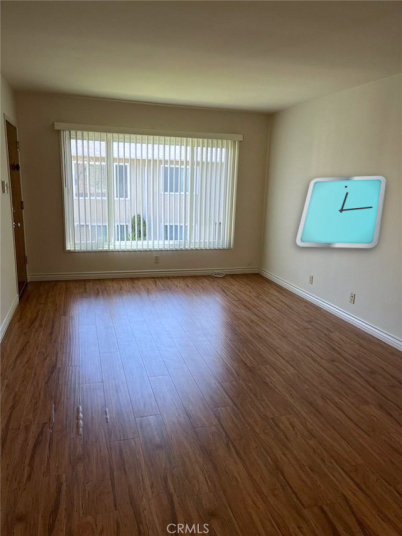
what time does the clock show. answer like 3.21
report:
12.14
